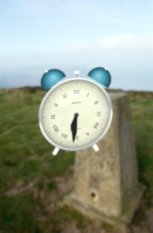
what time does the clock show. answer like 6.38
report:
6.31
